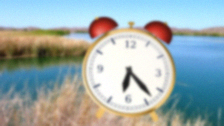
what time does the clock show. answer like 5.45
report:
6.23
